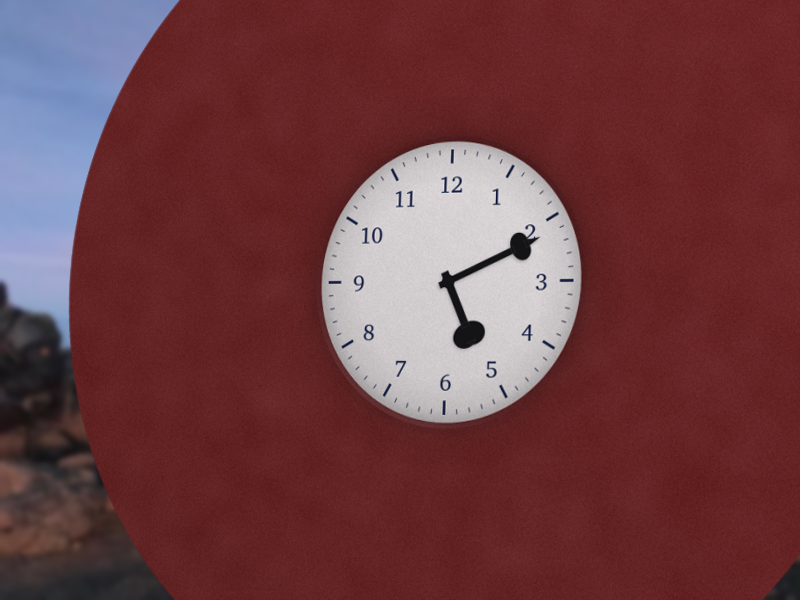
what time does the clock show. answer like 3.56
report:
5.11
